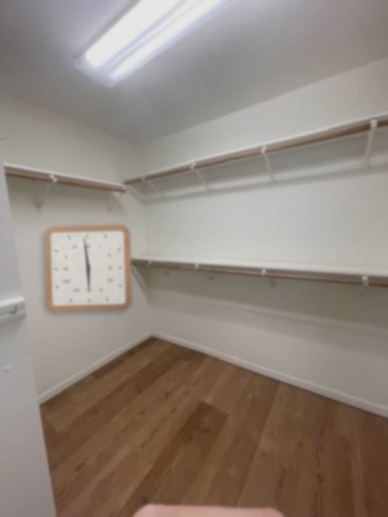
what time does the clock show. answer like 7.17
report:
5.59
